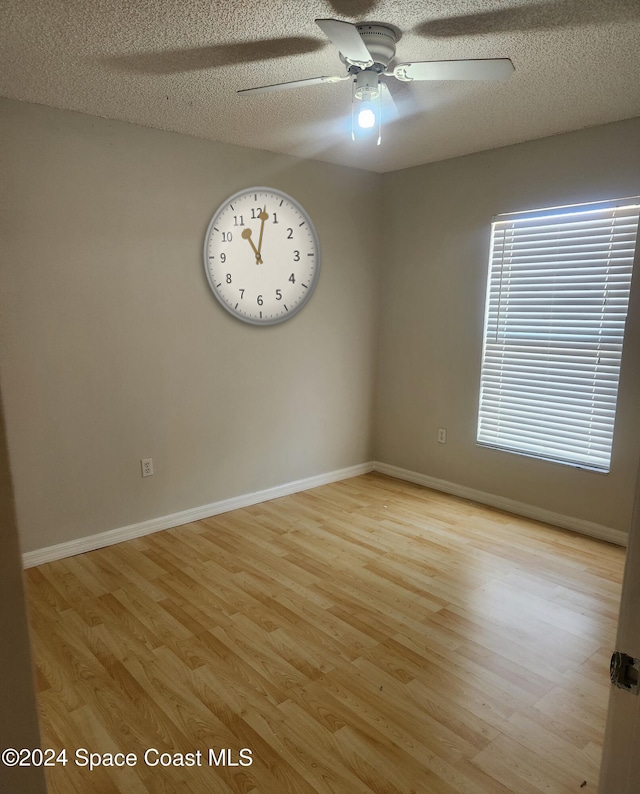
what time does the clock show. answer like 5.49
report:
11.02
